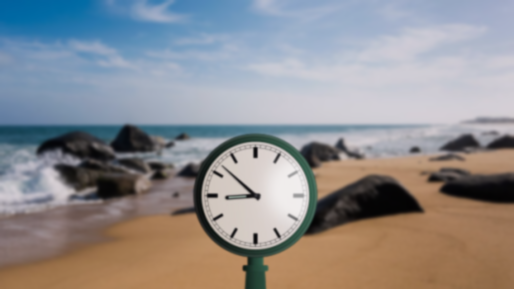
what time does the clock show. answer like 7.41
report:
8.52
